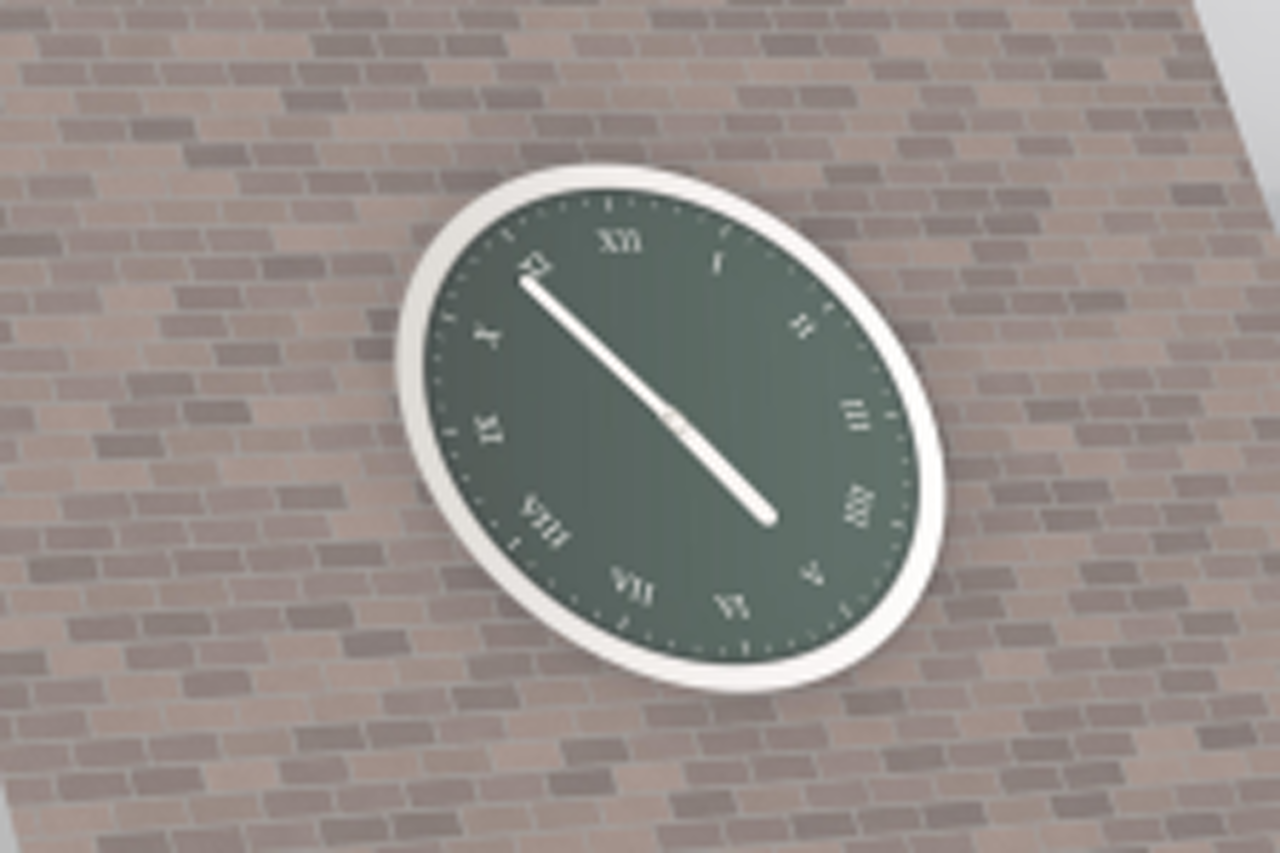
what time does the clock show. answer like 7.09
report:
4.54
